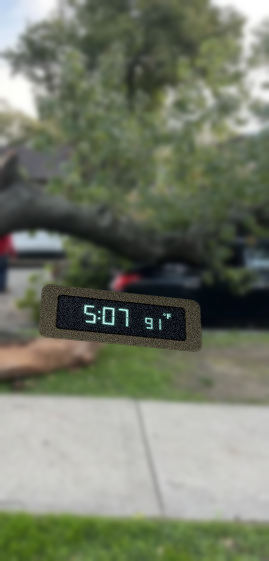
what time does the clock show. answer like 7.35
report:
5.07
